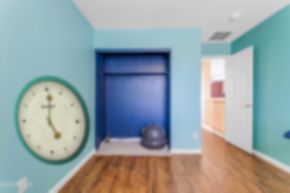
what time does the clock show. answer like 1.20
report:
5.01
